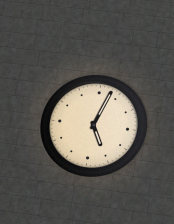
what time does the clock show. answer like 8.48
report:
5.03
